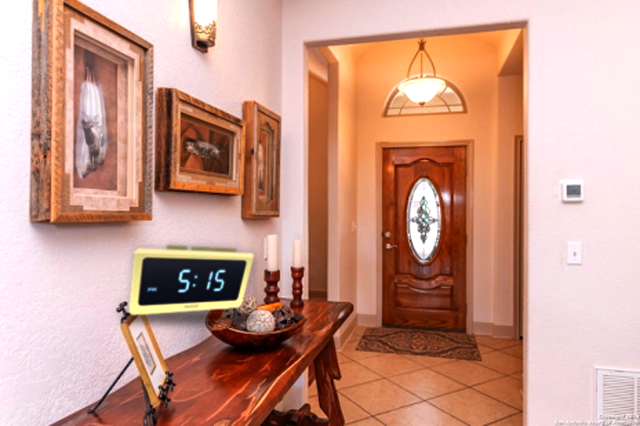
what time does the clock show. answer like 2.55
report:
5.15
